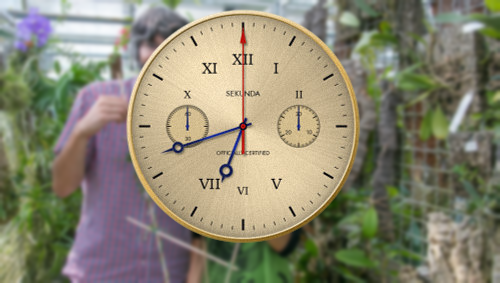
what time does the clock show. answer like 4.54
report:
6.42
